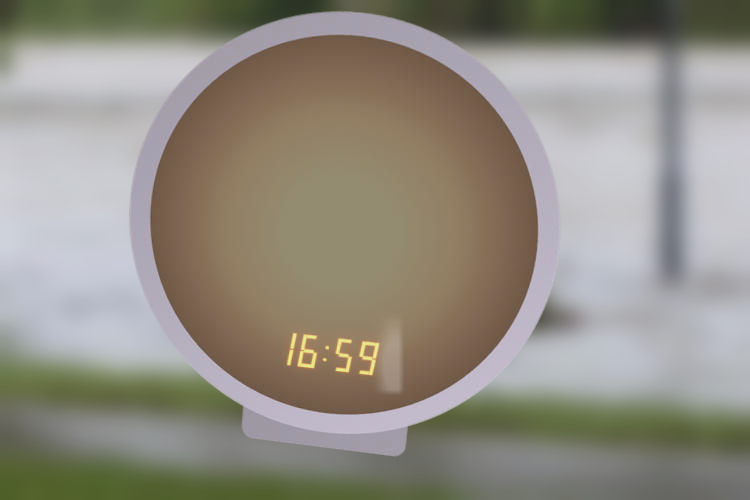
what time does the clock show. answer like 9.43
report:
16.59
